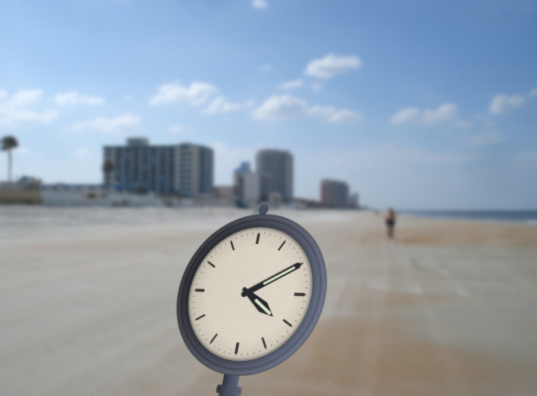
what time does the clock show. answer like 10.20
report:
4.10
